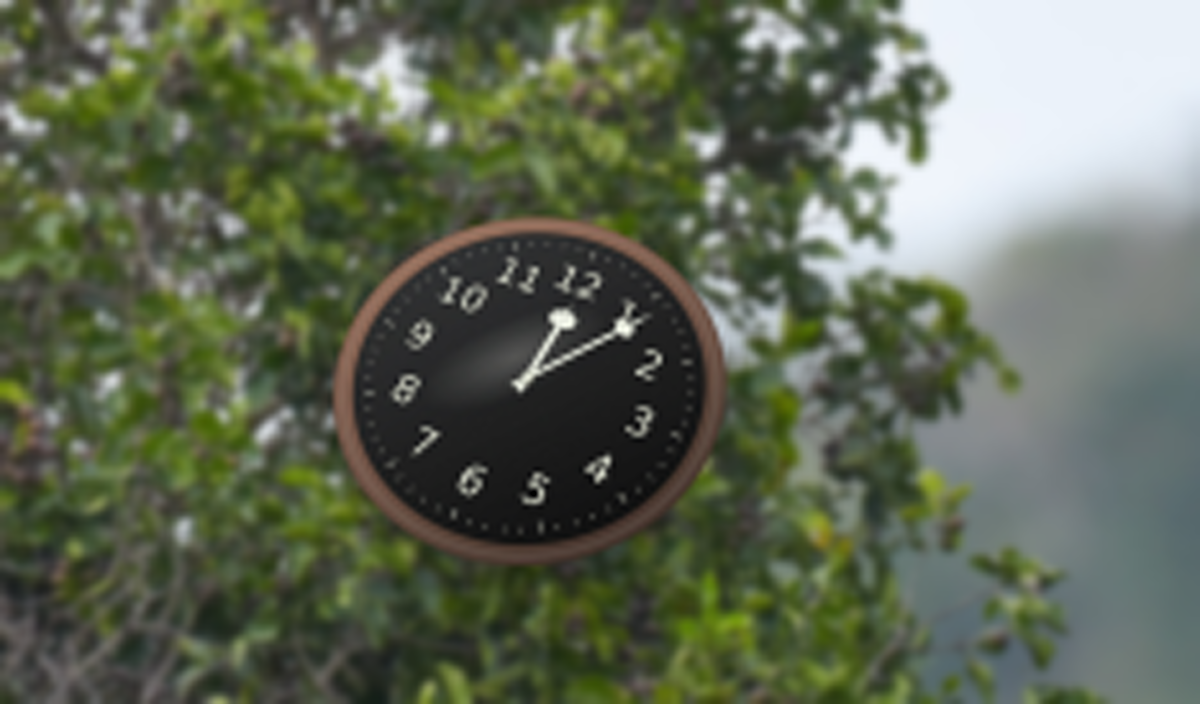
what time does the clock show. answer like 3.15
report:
12.06
